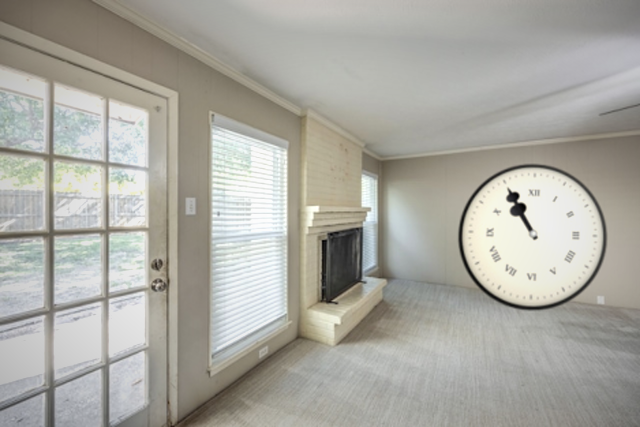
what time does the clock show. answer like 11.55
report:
10.55
